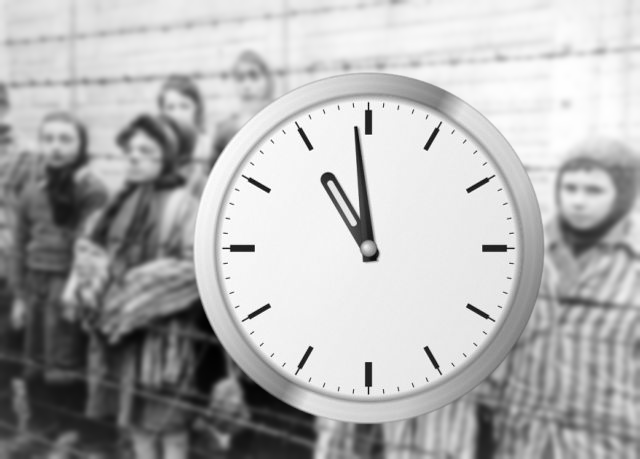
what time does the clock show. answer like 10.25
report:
10.59
